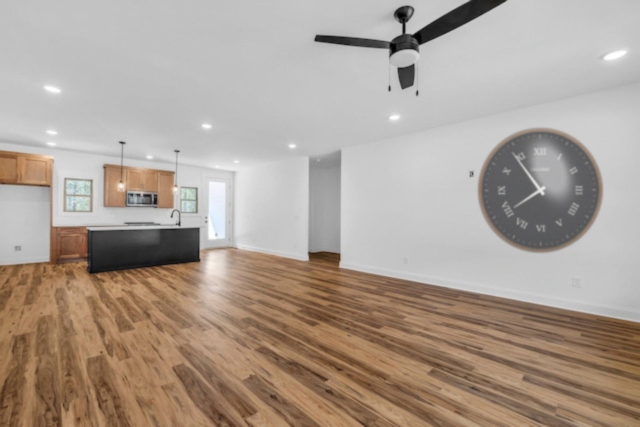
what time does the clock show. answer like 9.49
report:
7.54
